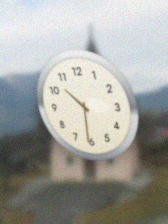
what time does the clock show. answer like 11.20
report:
10.31
